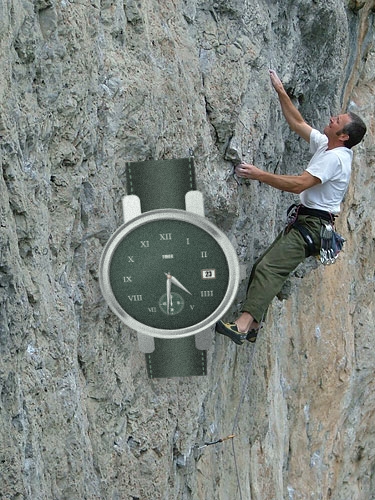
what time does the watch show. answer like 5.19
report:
4.31
